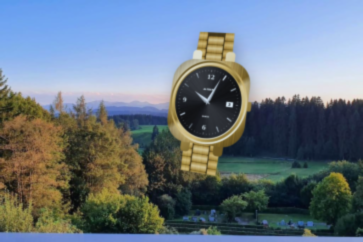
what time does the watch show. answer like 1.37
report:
10.04
